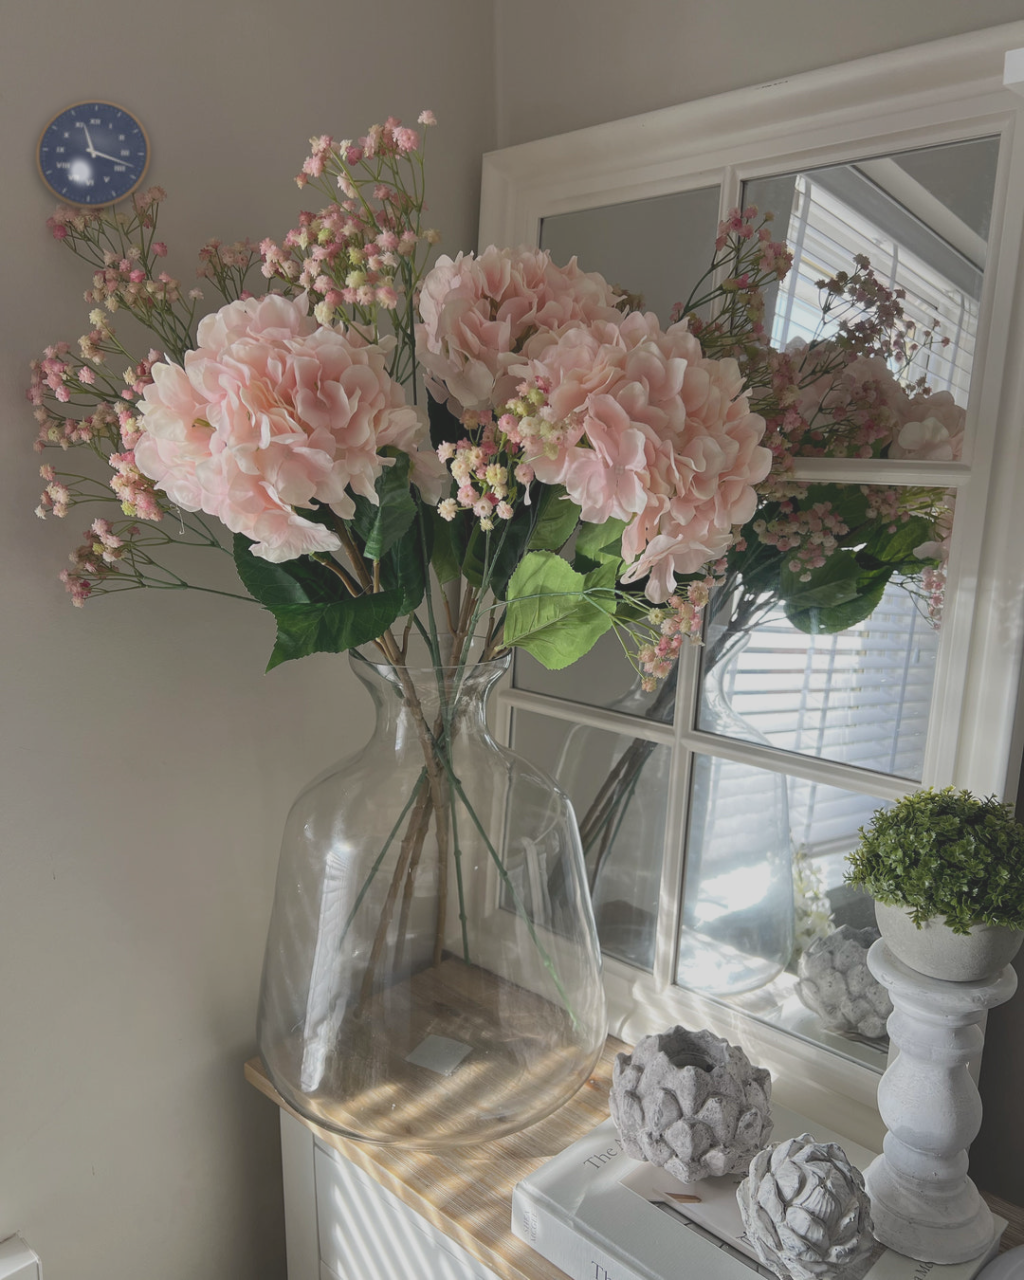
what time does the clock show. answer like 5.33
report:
11.18
